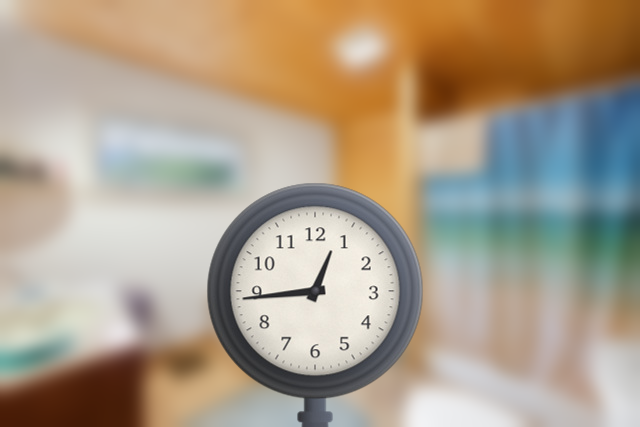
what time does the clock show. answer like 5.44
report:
12.44
